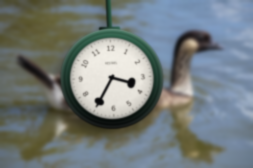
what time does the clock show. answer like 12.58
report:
3.35
